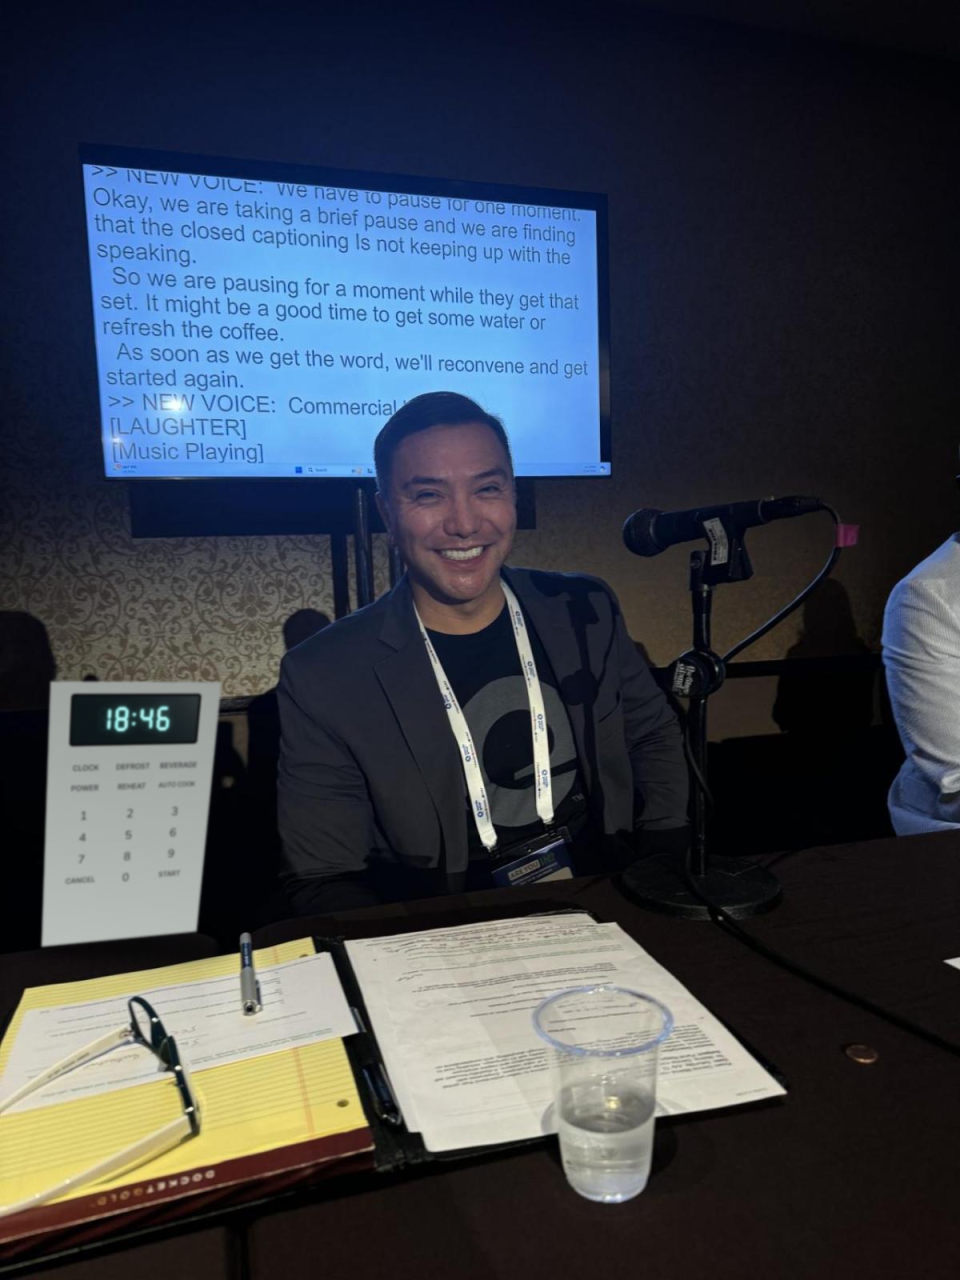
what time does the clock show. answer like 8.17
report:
18.46
